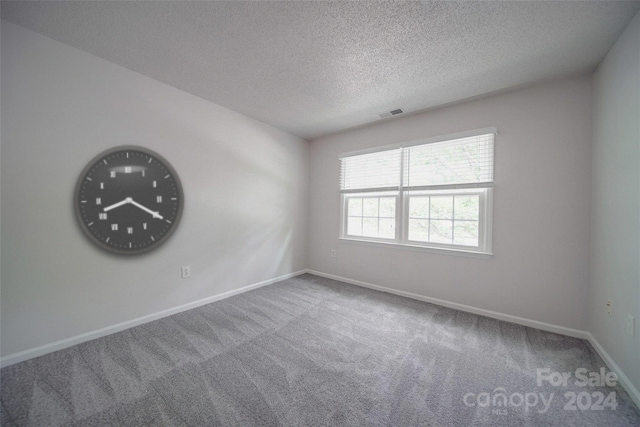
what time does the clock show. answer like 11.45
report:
8.20
